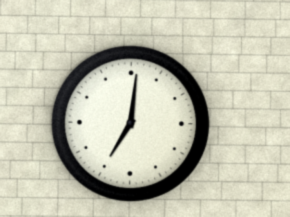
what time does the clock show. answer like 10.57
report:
7.01
